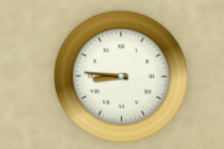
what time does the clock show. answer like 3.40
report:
8.46
